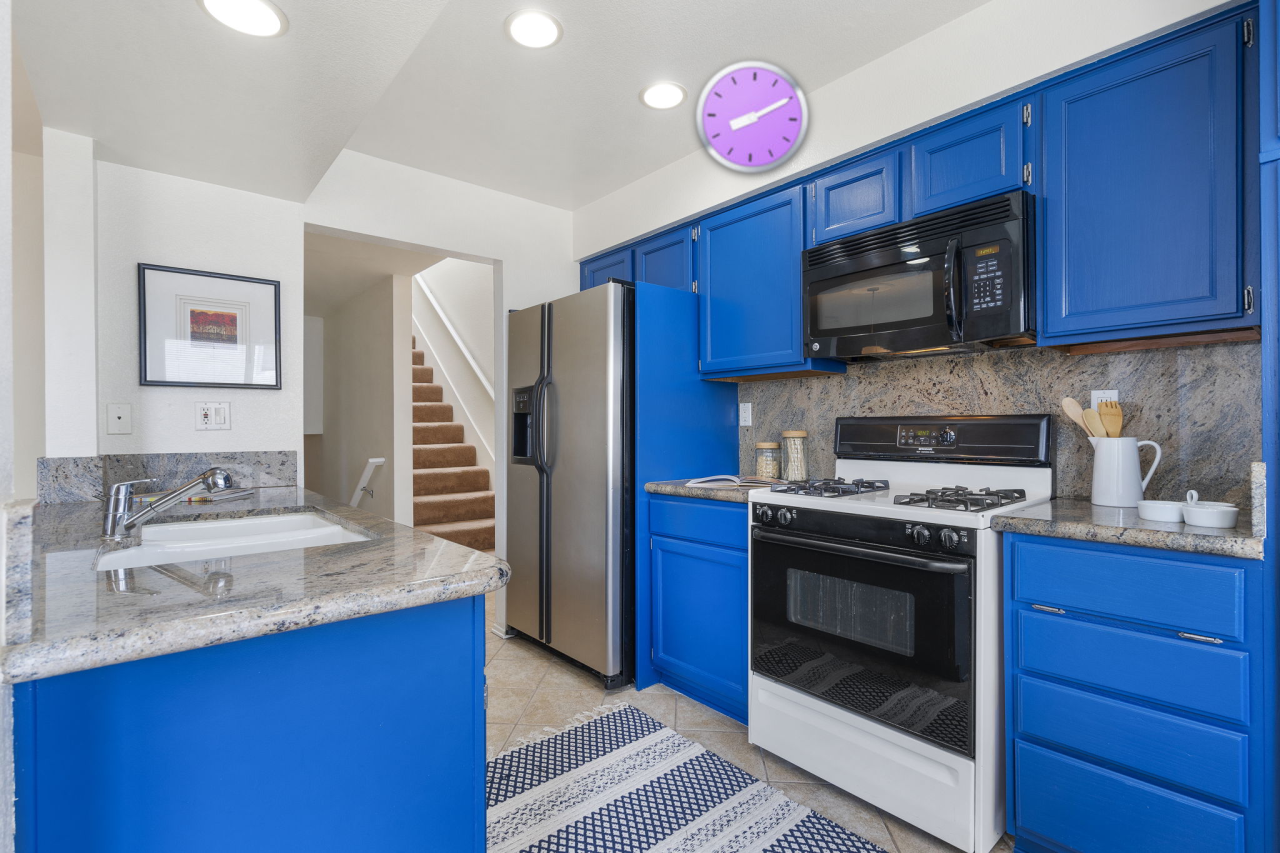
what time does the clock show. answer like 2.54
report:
8.10
